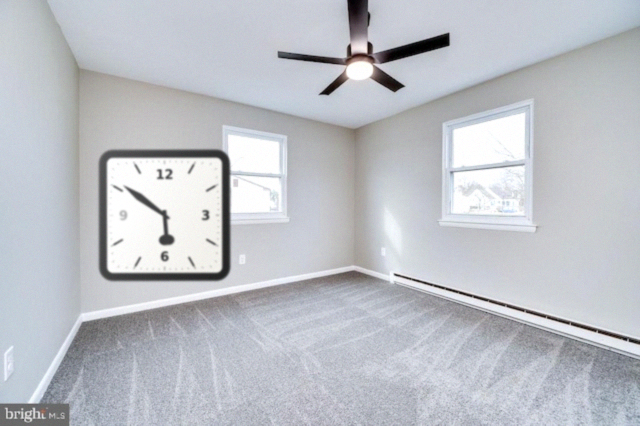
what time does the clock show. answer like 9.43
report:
5.51
